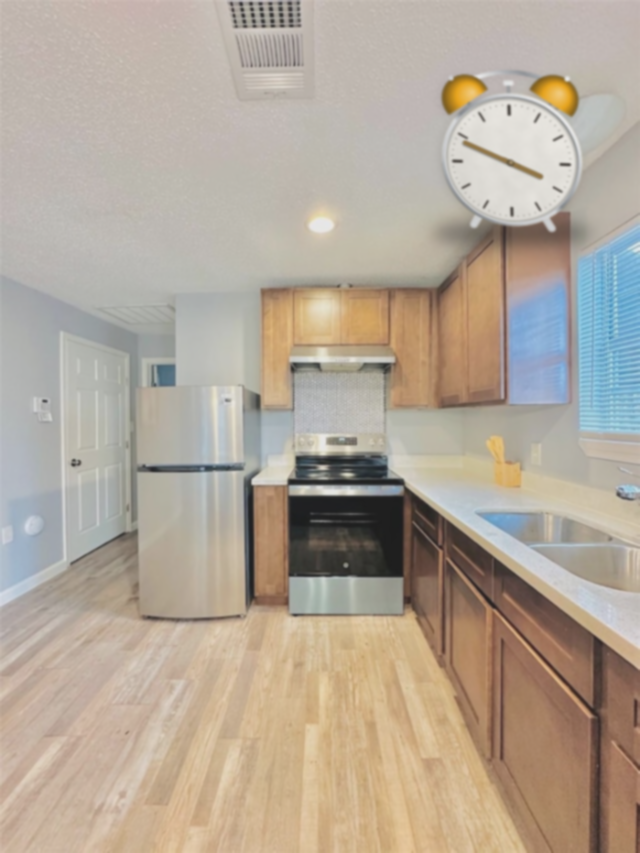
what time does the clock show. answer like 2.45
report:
3.49
